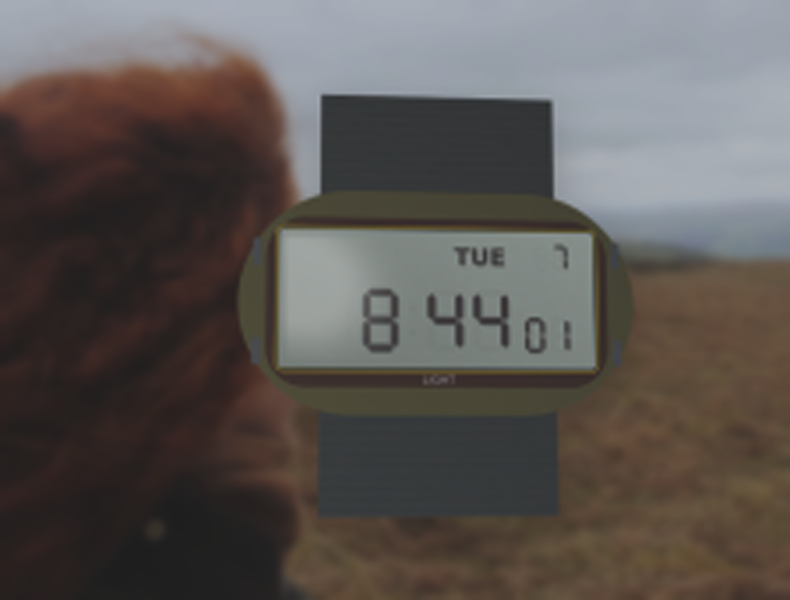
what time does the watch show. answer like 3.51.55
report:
8.44.01
